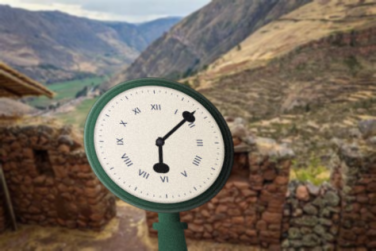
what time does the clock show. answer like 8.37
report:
6.08
